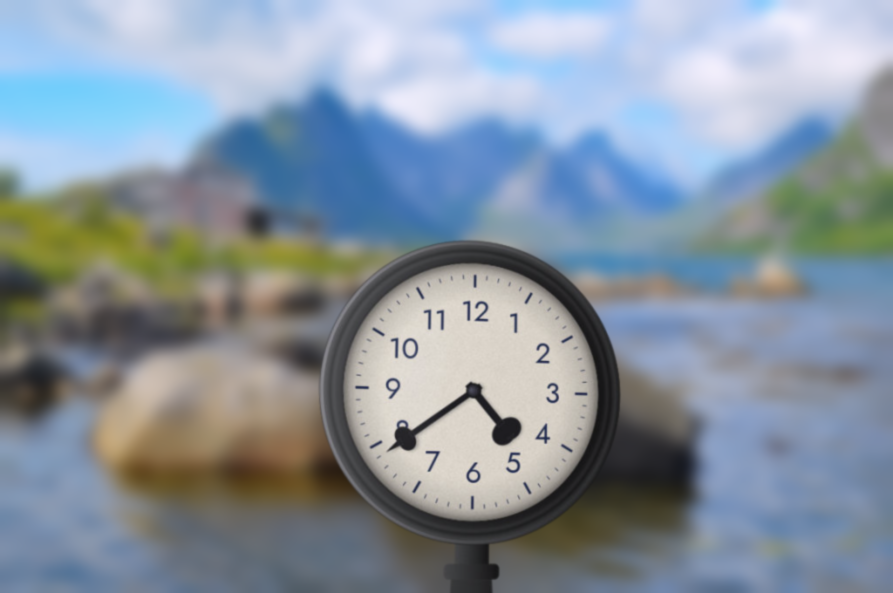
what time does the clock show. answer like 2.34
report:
4.39
